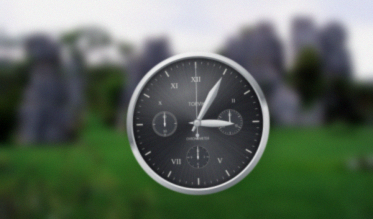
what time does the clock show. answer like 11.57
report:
3.05
